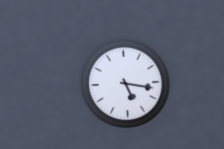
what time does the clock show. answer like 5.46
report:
5.17
